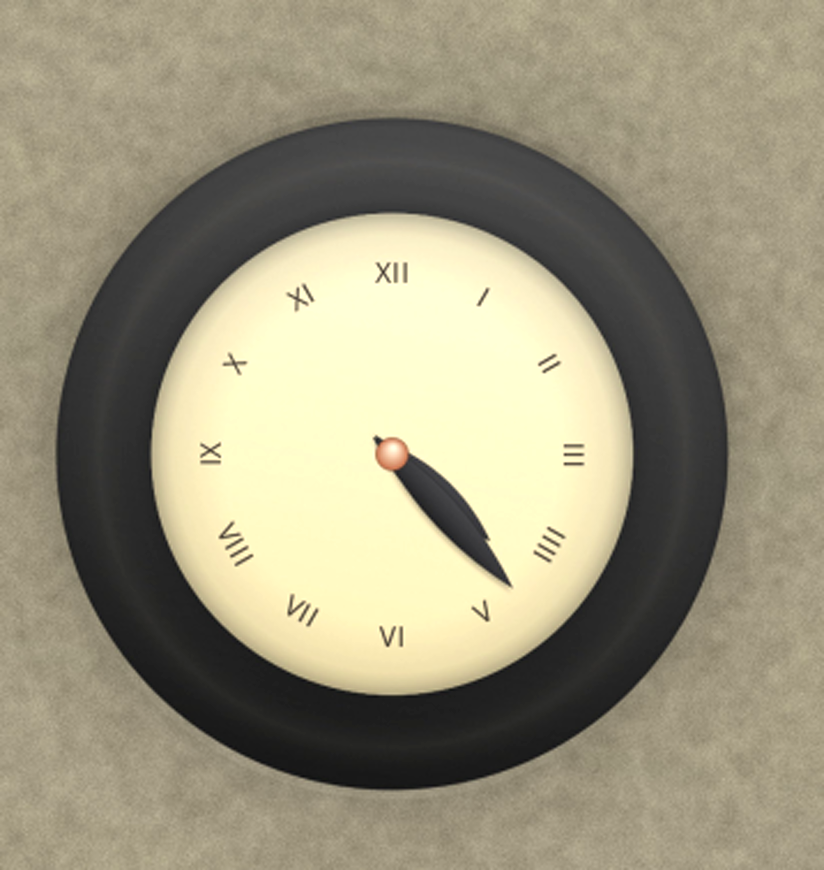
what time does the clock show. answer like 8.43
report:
4.23
